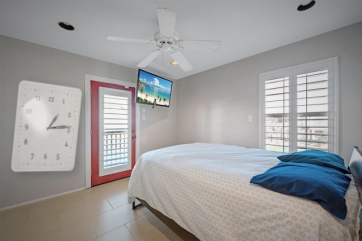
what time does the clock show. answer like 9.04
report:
1.14
